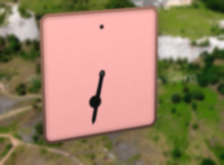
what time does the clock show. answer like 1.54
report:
6.32
